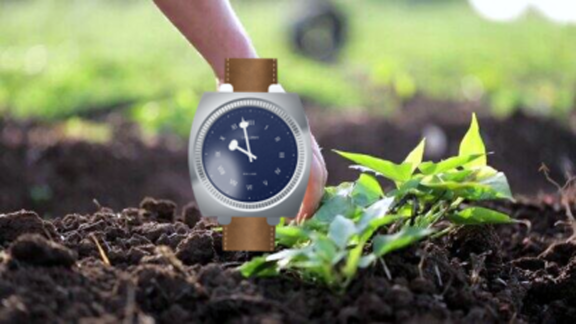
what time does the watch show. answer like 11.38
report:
9.58
